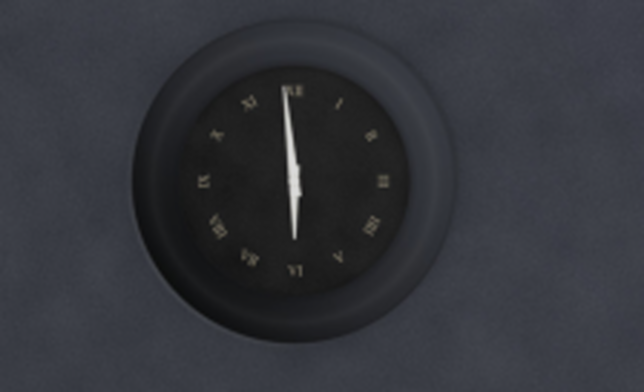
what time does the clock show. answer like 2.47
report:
5.59
